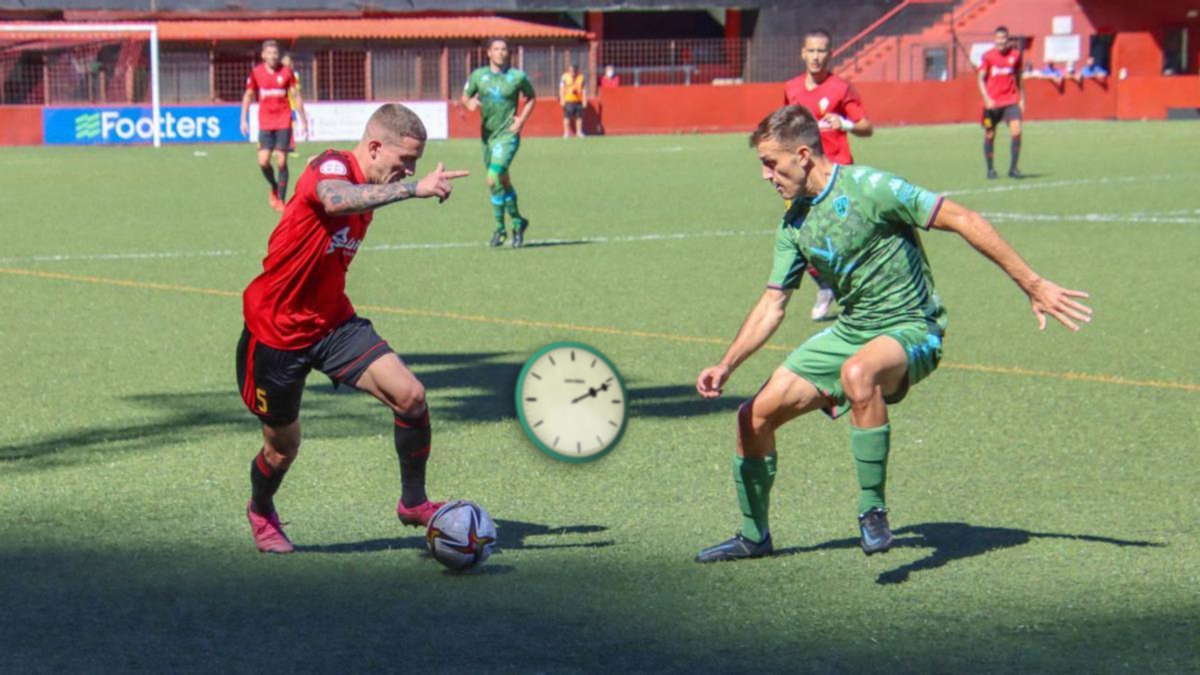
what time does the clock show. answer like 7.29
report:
2.11
